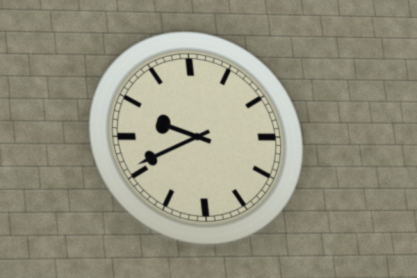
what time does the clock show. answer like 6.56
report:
9.41
